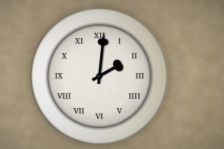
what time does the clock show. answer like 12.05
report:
2.01
